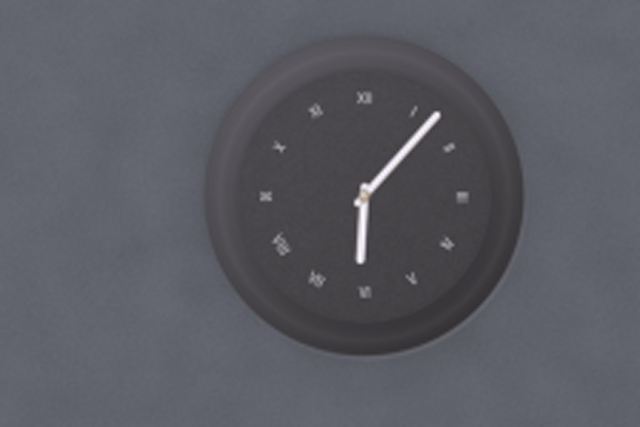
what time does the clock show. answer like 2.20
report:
6.07
